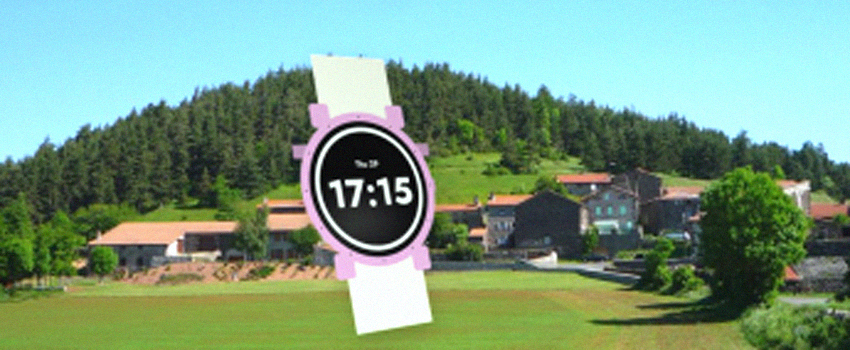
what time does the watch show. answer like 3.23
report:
17.15
